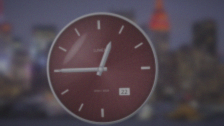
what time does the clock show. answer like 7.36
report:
12.45
